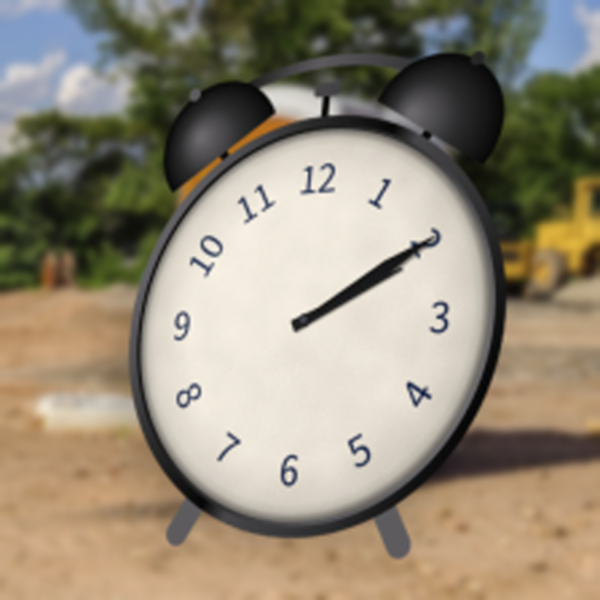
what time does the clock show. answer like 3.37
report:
2.10
